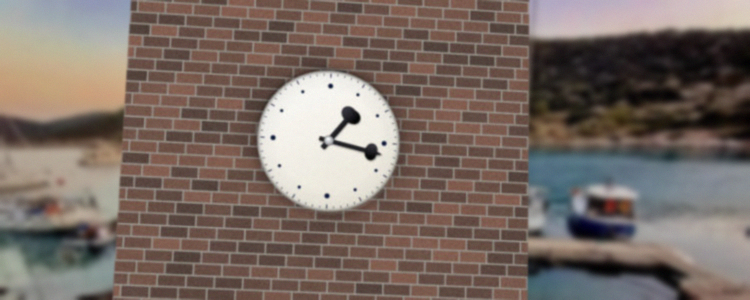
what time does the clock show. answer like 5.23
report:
1.17
